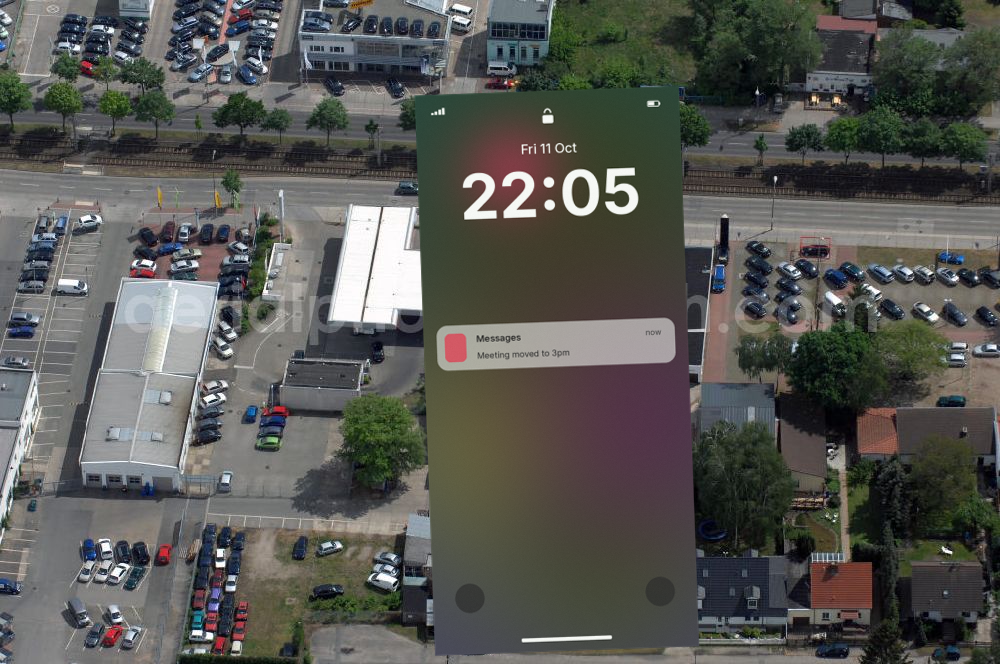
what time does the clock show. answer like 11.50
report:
22.05
